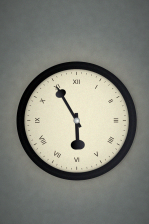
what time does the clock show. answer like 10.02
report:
5.55
